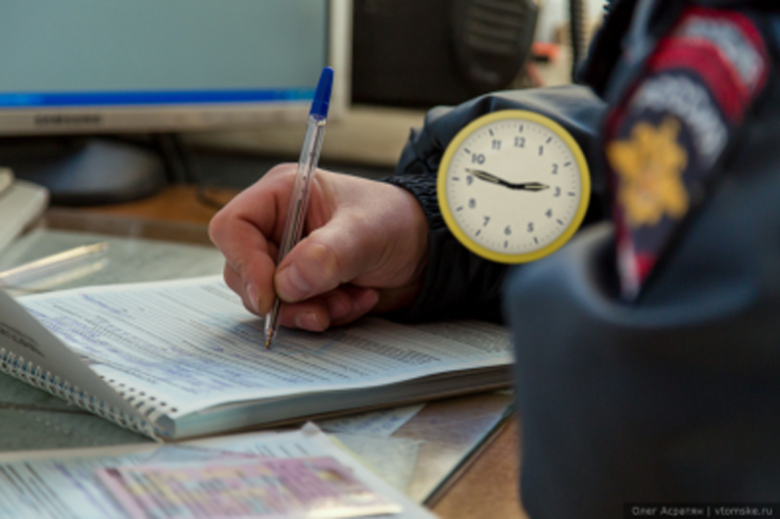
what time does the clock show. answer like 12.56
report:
2.47
